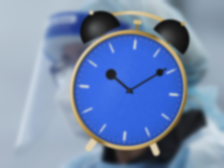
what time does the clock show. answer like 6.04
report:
10.09
